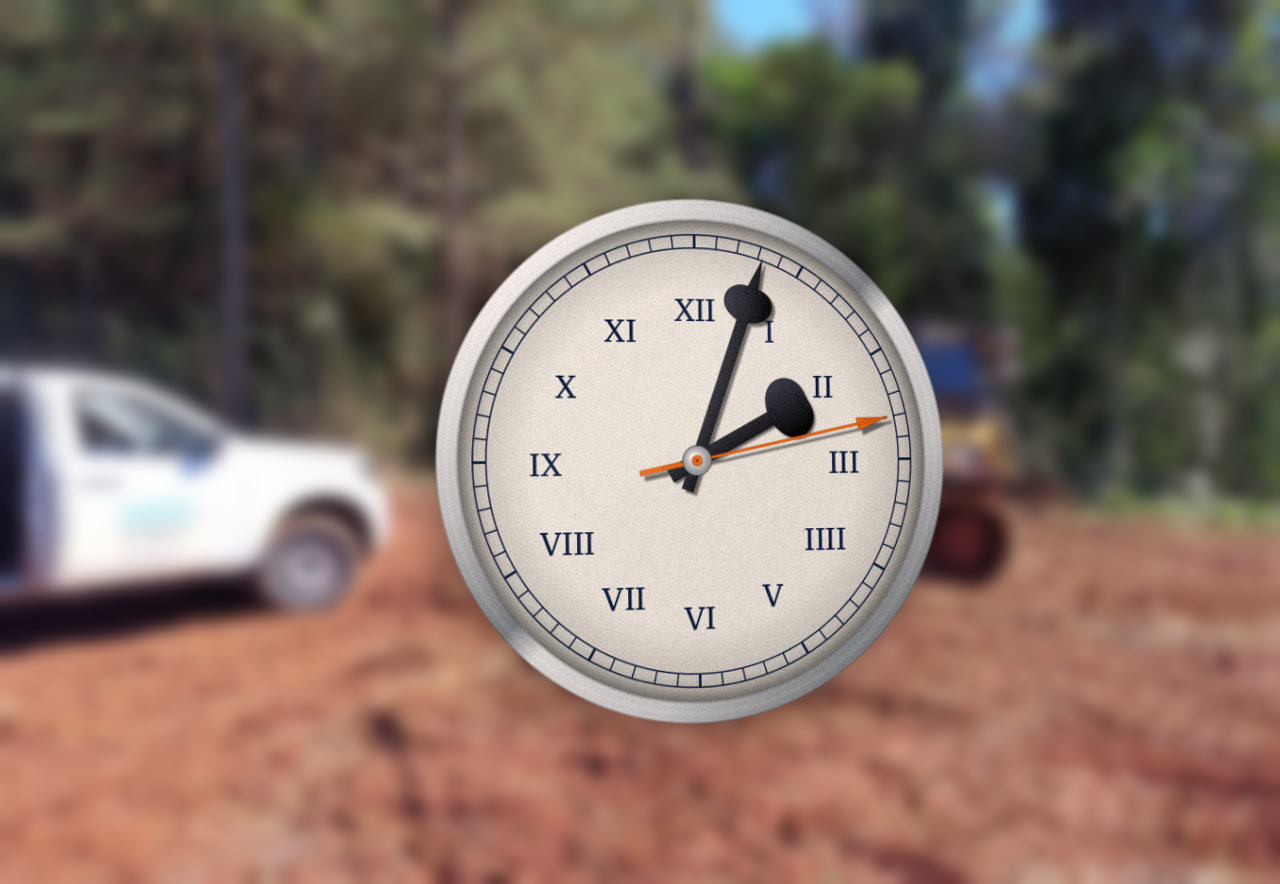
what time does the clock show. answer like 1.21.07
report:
2.03.13
